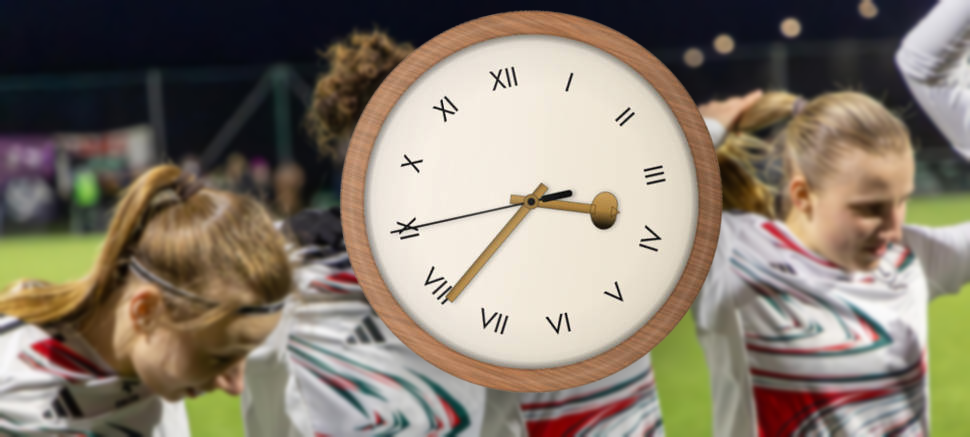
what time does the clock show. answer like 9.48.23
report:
3.38.45
